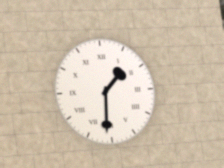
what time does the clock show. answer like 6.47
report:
1.31
